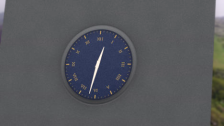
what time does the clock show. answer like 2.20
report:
12.32
